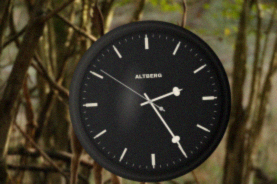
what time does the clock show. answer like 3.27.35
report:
2.24.51
